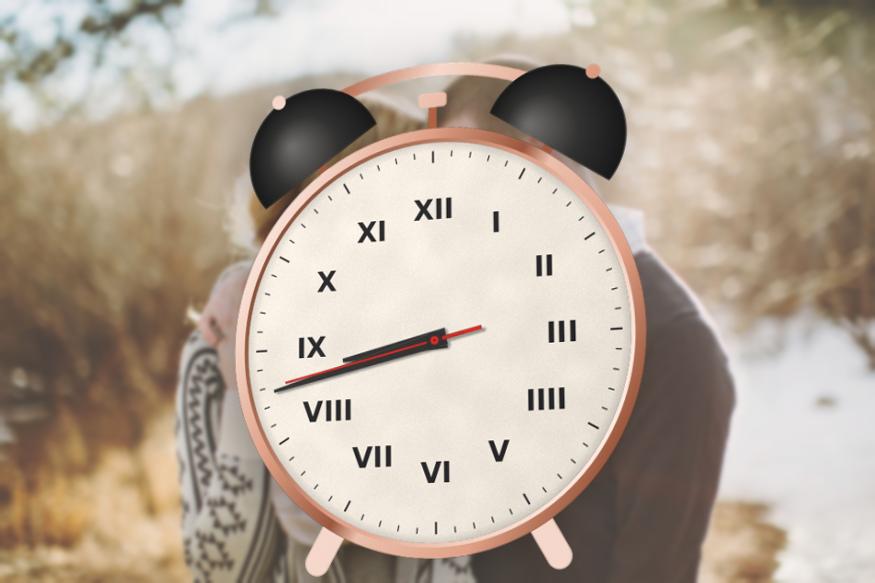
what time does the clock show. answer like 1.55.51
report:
8.42.43
